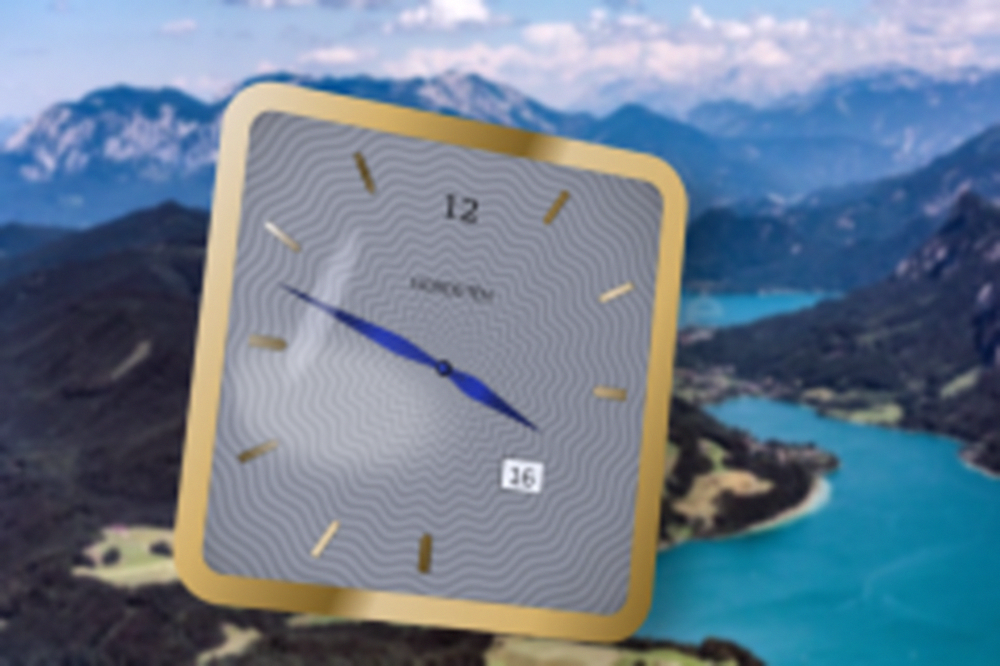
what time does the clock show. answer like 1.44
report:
3.48
